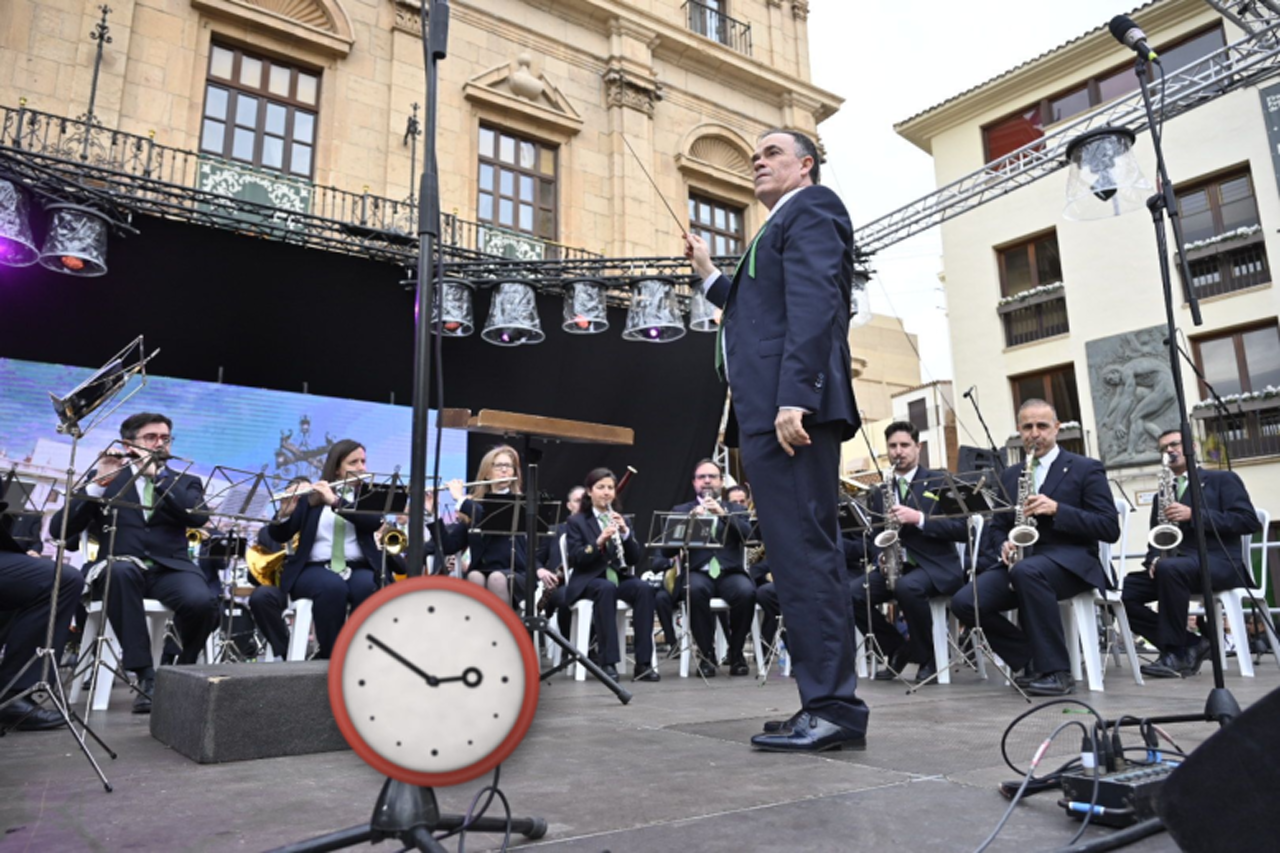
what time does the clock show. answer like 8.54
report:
2.51
